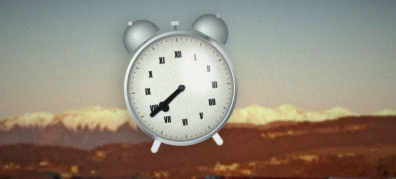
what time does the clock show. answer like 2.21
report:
7.39
